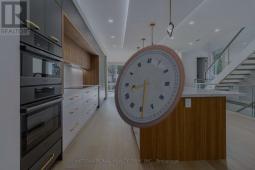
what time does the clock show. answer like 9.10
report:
8.29
